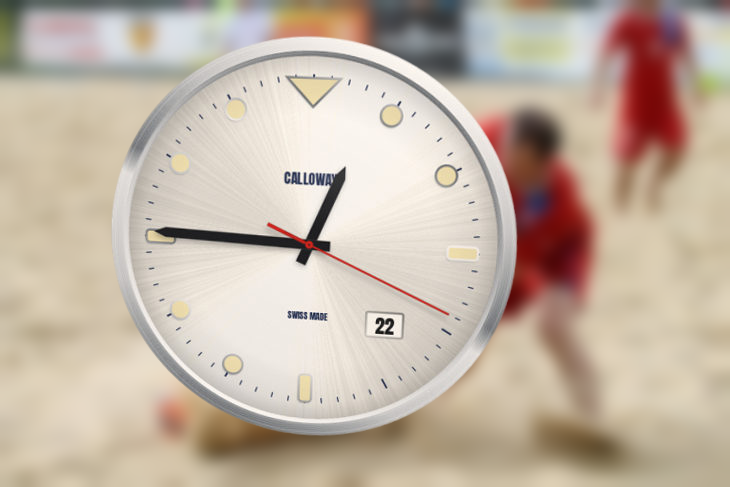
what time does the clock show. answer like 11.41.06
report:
12.45.19
